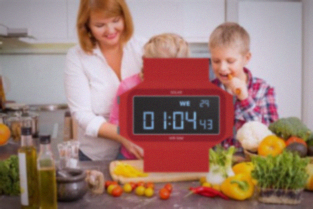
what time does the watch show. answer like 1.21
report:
1.04
